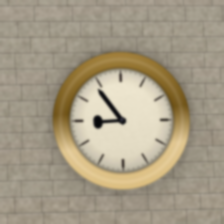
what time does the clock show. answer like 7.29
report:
8.54
